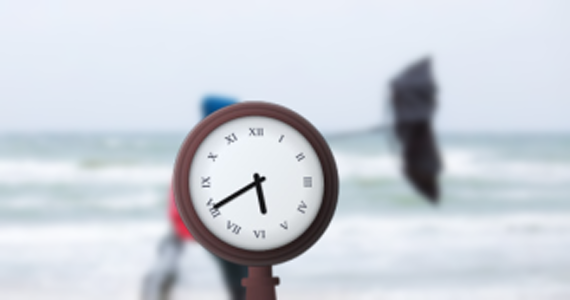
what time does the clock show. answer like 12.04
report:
5.40
